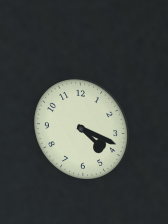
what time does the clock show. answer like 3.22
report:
4.18
